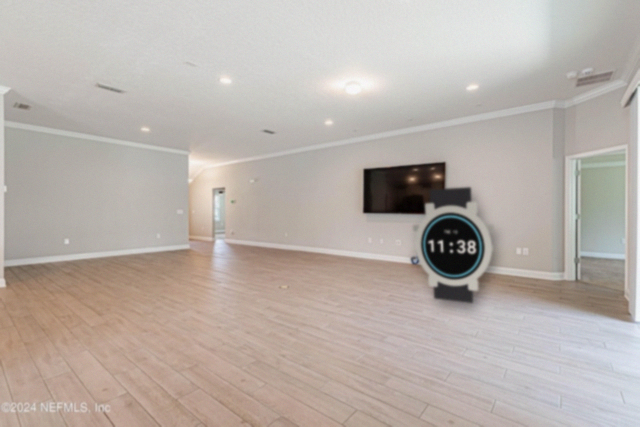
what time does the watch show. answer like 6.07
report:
11.38
